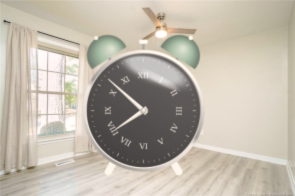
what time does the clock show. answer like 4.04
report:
7.52
